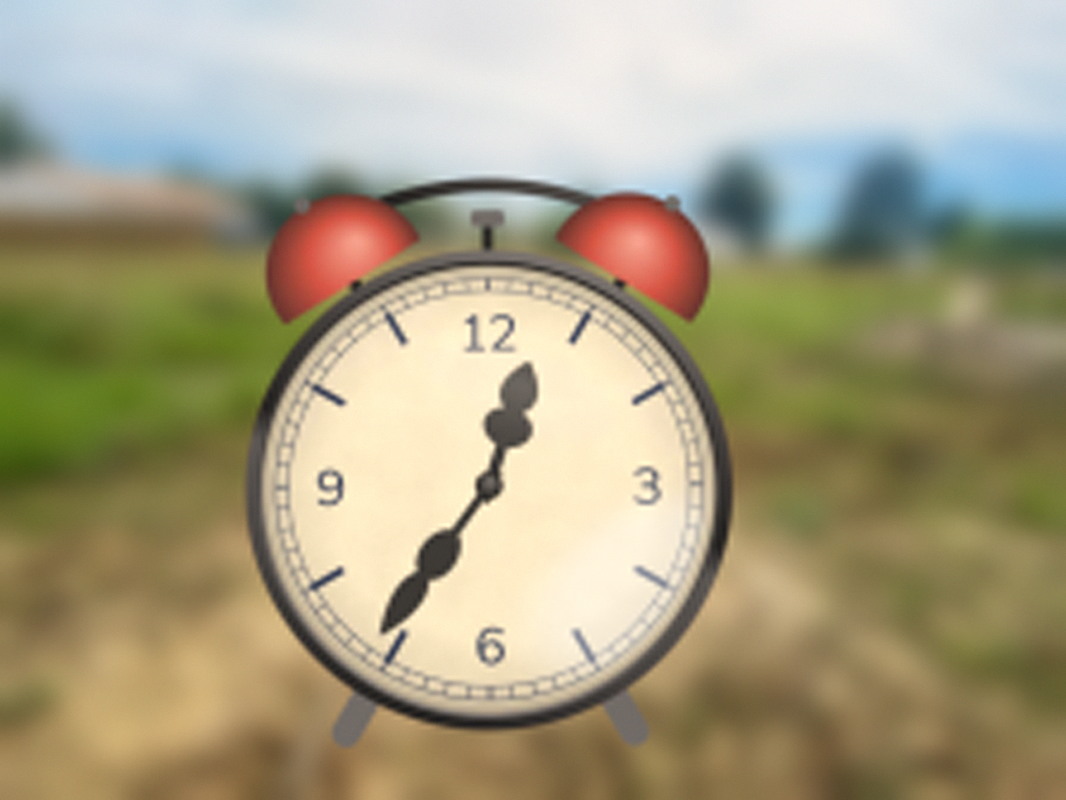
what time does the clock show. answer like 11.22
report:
12.36
